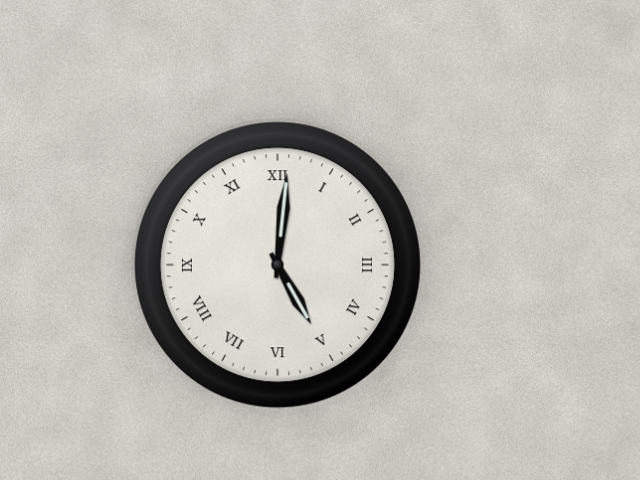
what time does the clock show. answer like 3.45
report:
5.01
